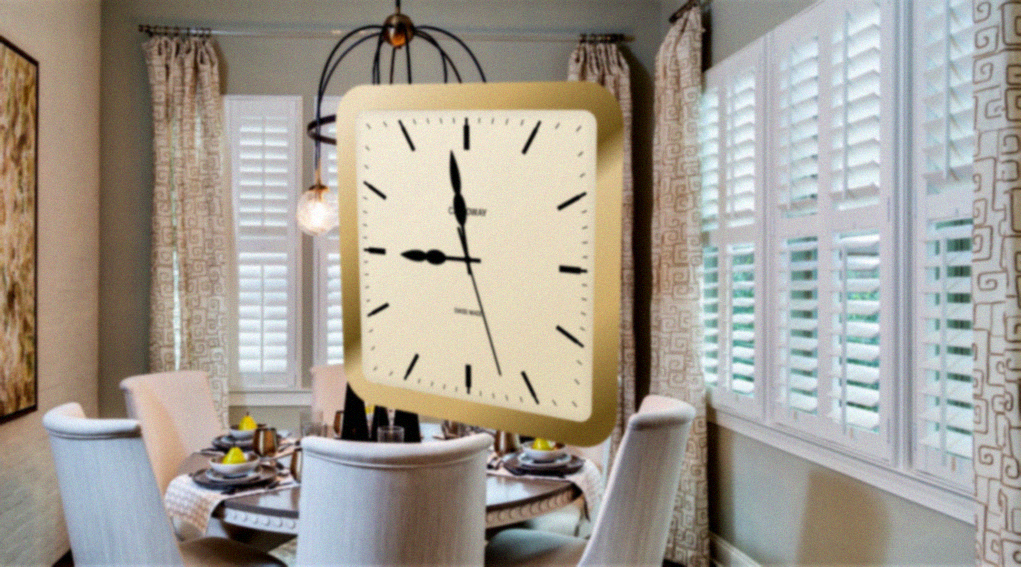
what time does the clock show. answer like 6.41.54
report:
8.58.27
